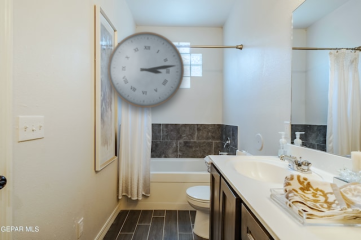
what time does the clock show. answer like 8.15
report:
3.13
